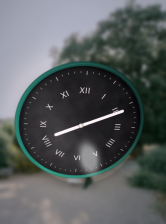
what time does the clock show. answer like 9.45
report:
8.11
